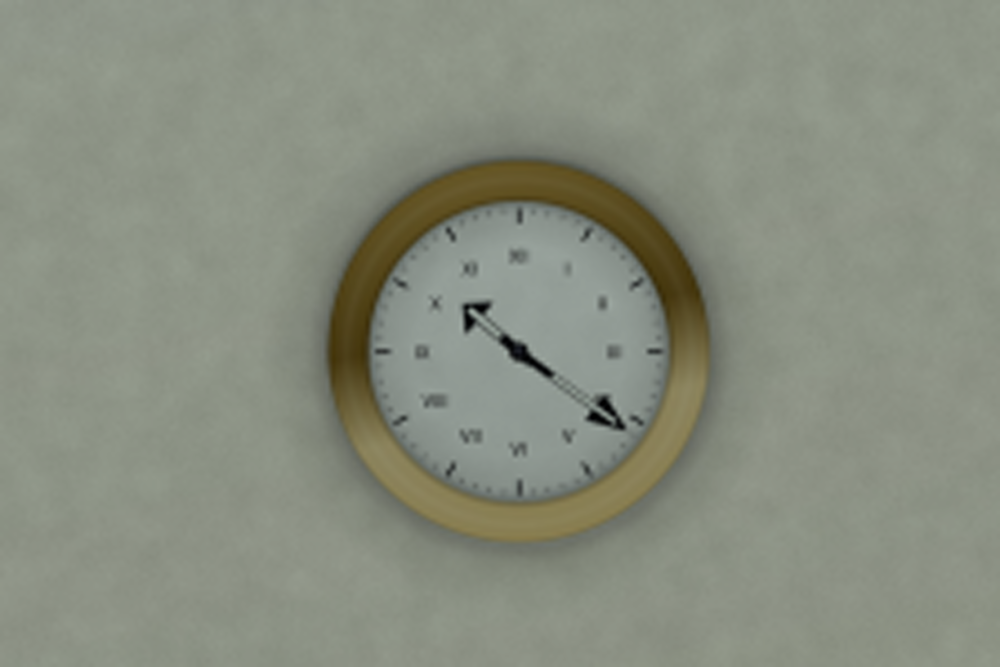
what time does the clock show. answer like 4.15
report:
10.21
